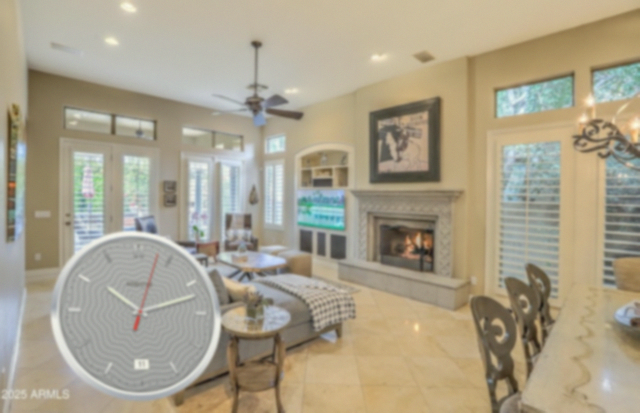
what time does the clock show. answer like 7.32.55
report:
10.12.03
